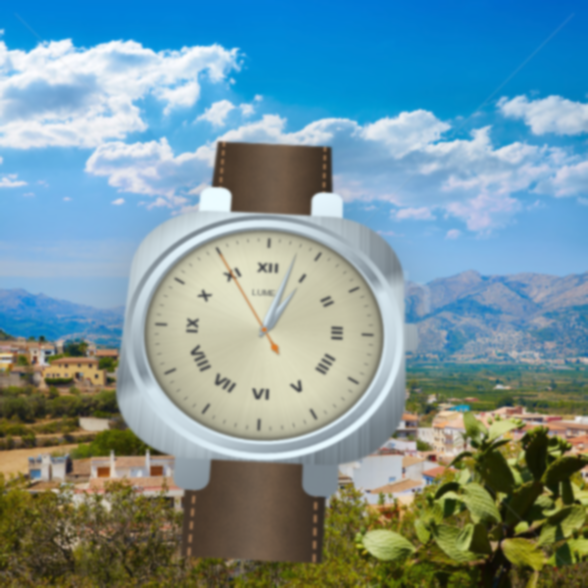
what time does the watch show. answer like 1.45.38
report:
1.02.55
